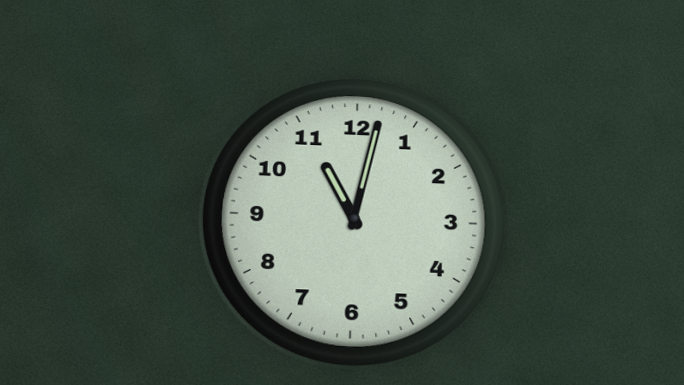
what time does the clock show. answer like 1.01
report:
11.02
